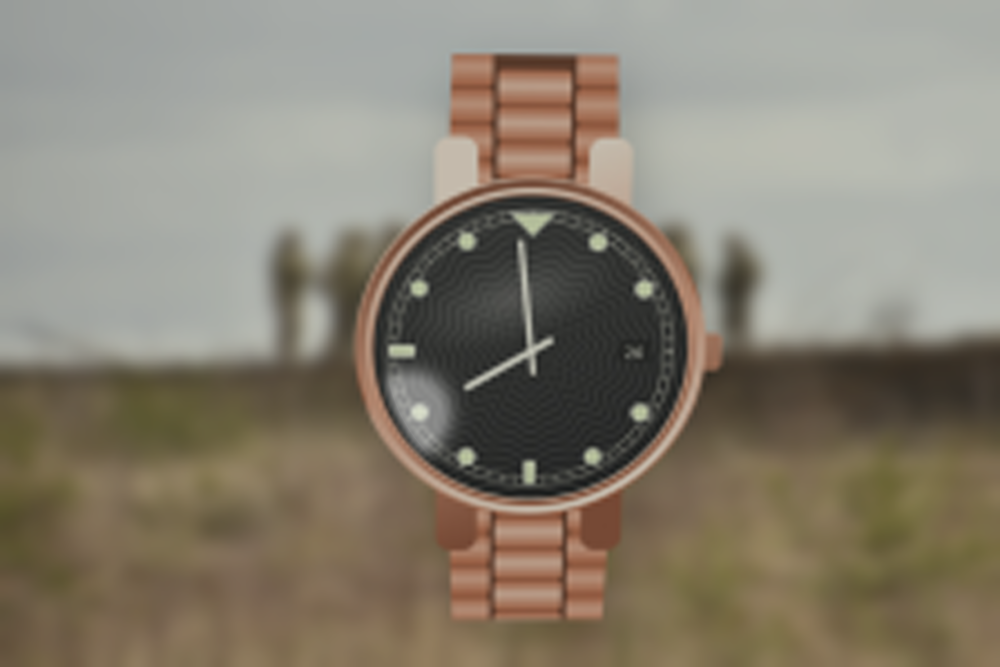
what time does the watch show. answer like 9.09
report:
7.59
